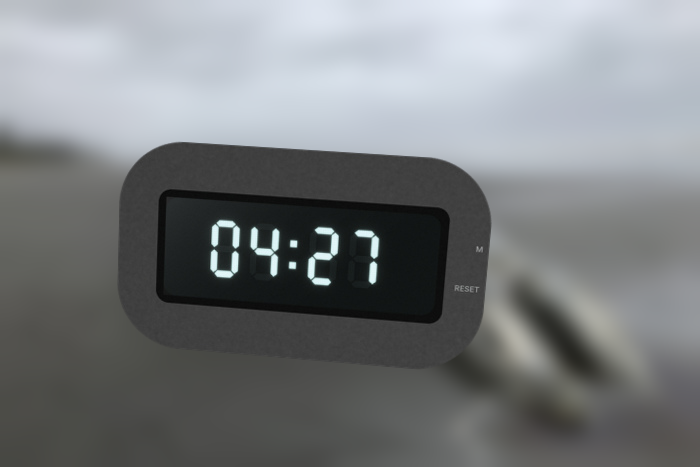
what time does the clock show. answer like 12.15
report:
4.27
